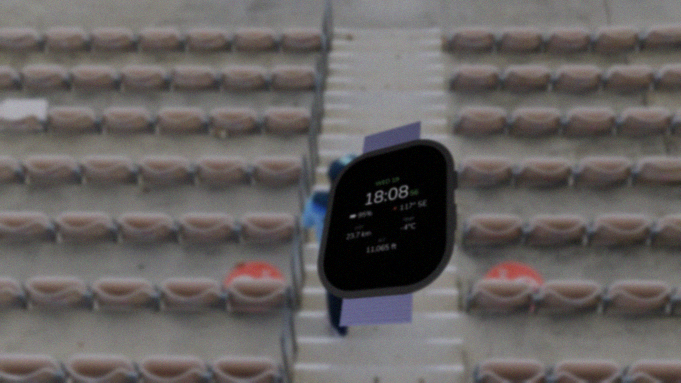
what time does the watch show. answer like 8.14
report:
18.08
